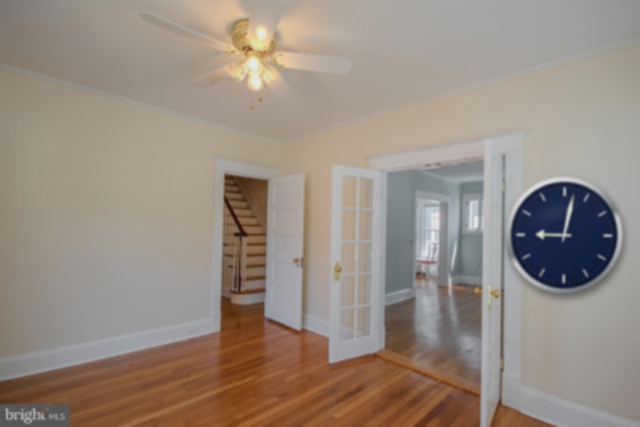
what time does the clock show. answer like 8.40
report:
9.02
